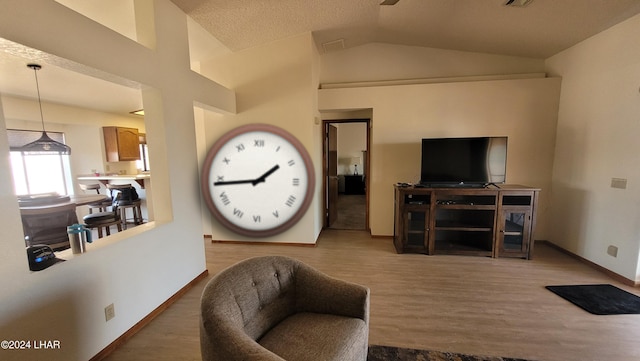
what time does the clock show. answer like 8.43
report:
1.44
